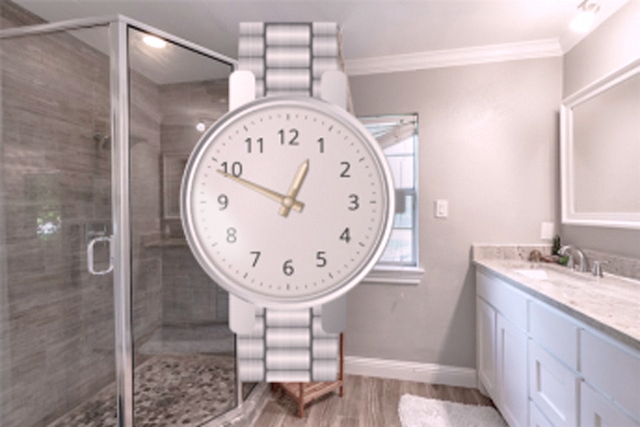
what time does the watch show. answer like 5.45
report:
12.49
